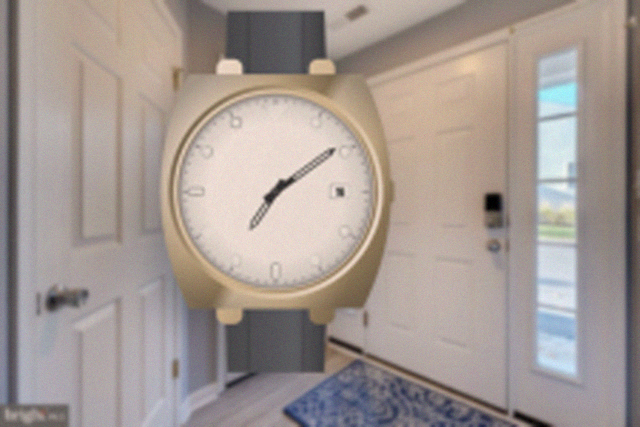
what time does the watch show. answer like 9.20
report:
7.09
